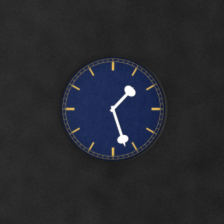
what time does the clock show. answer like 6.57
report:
1.27
